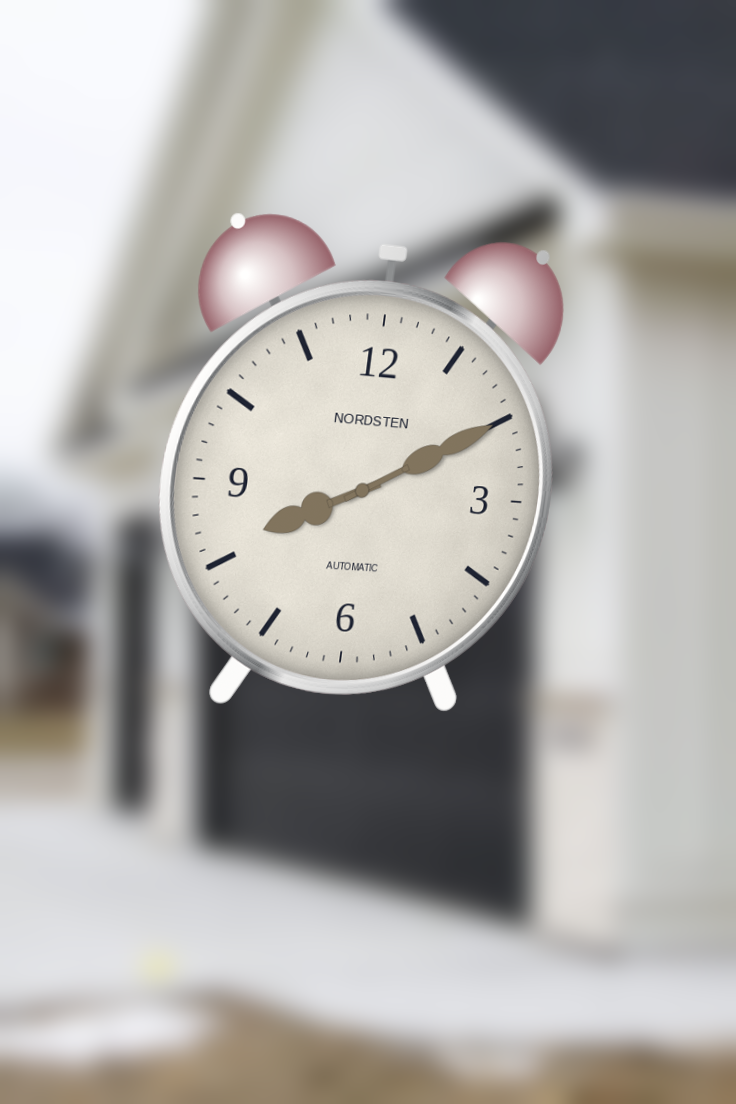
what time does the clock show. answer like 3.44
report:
8.10
